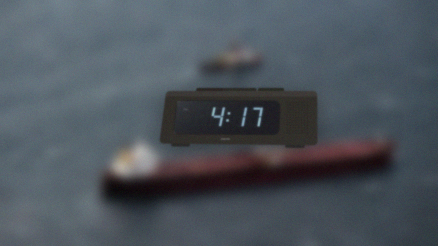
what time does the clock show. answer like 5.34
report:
4.17
